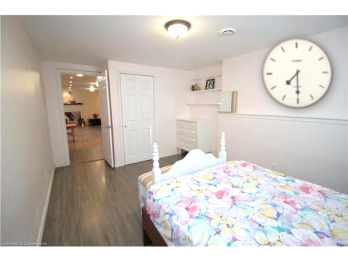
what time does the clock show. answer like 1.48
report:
7.30
